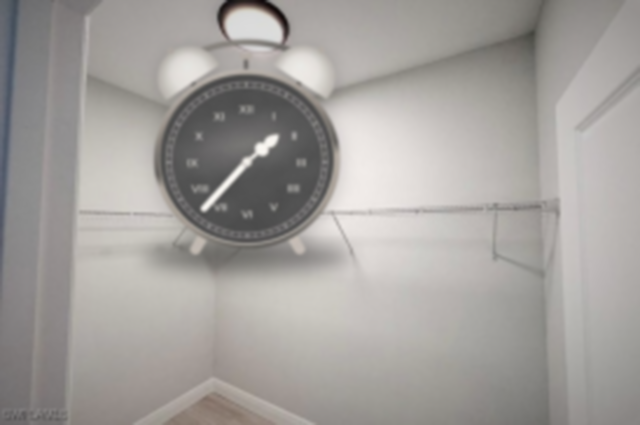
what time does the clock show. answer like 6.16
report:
1.37
